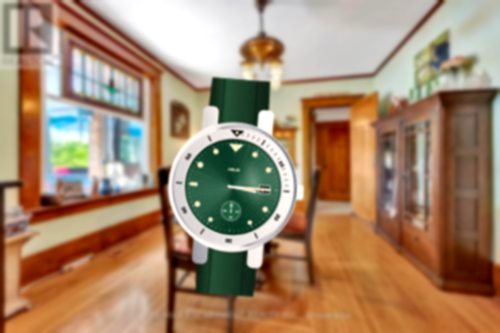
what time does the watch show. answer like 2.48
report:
3.15
